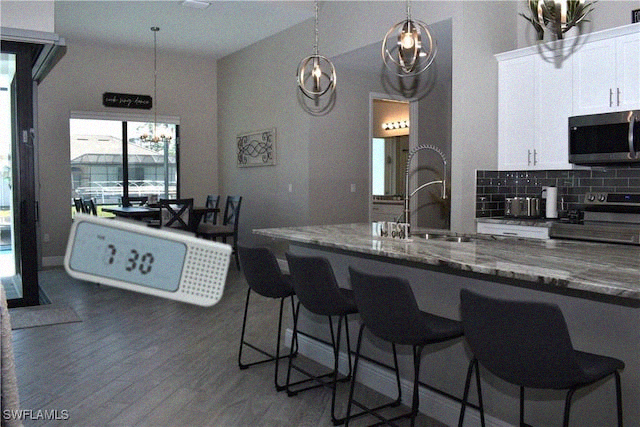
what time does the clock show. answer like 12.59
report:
7.30
